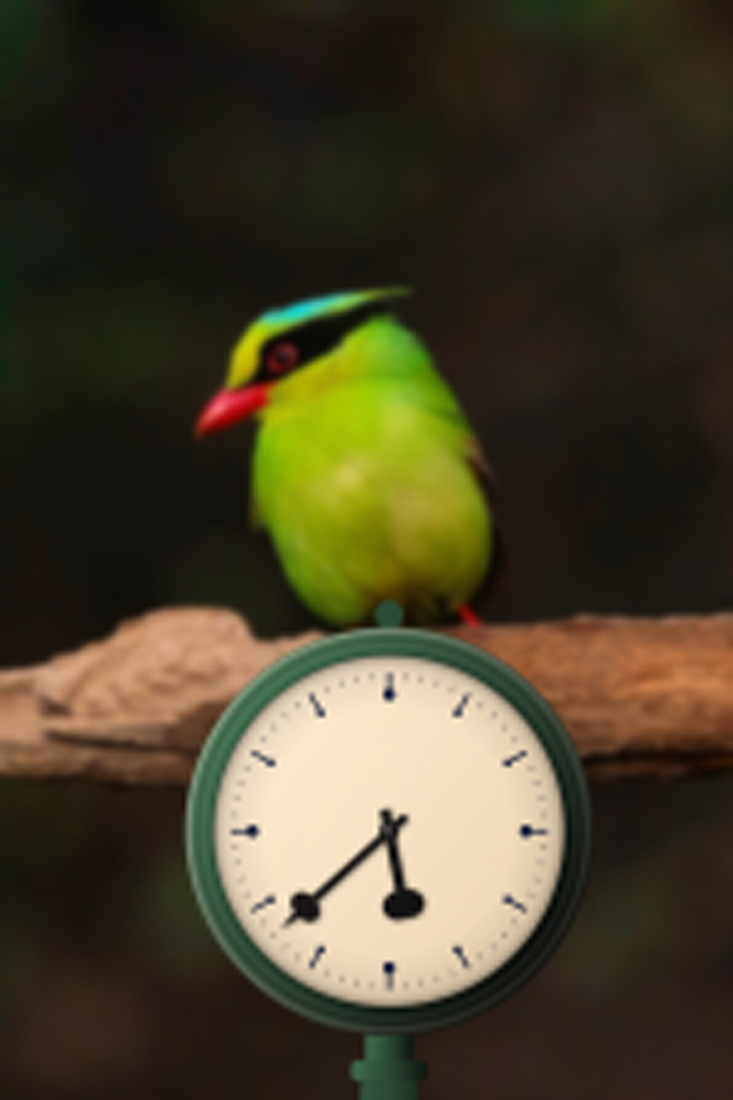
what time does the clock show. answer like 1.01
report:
5.38
